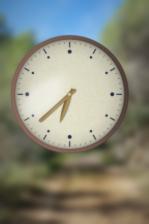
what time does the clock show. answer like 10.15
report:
6.38
